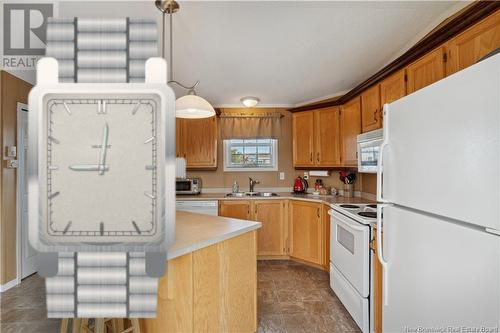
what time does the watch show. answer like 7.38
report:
9.01
